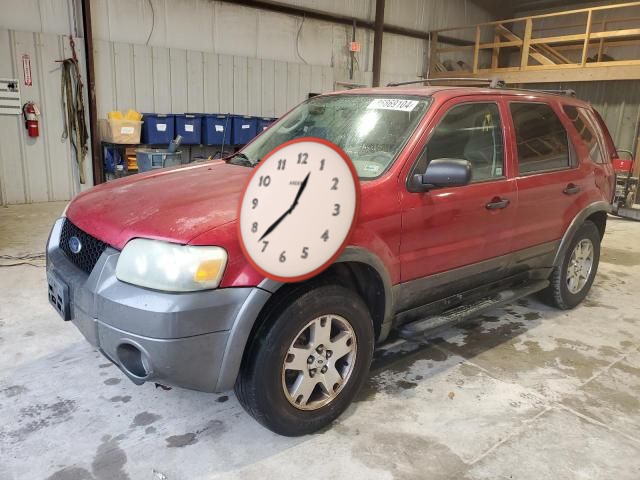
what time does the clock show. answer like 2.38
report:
12.37
